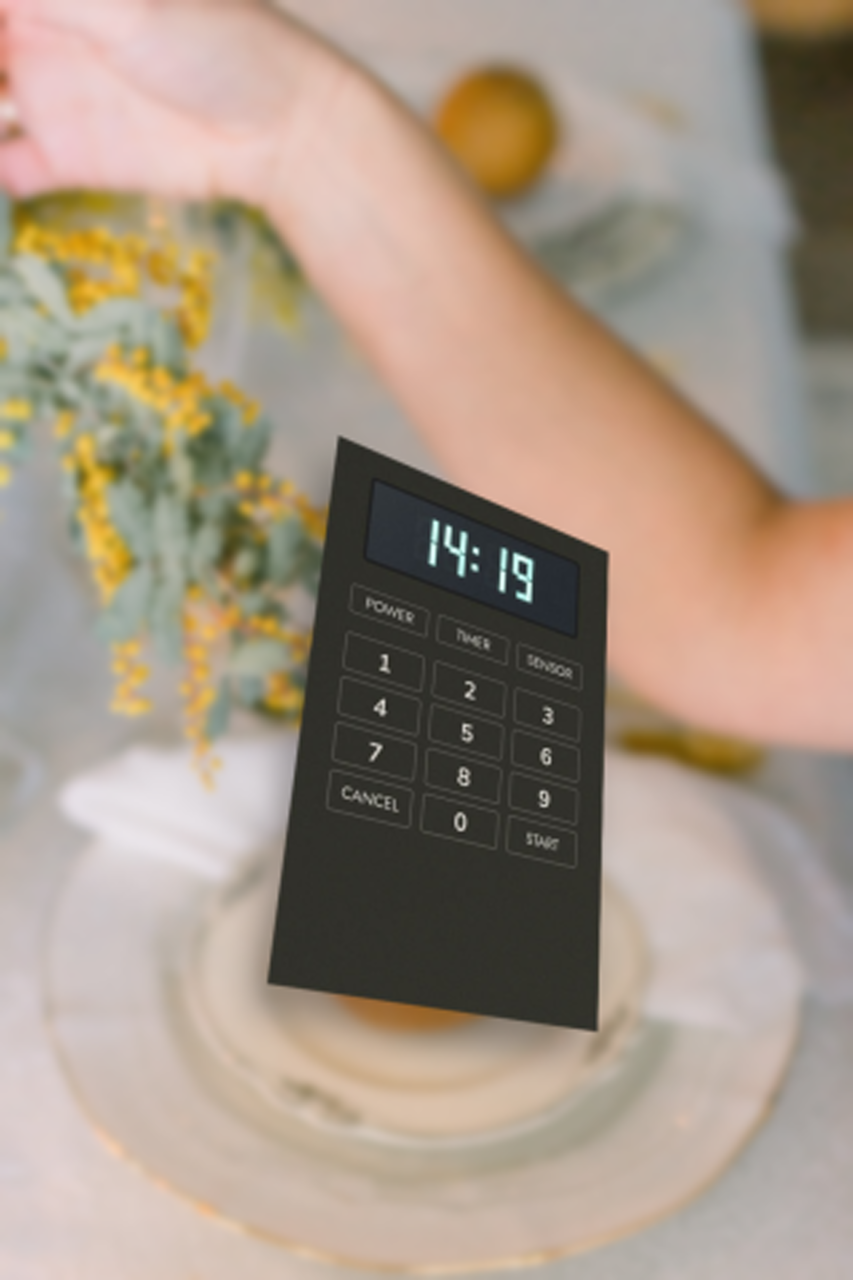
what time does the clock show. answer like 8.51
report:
14.19
